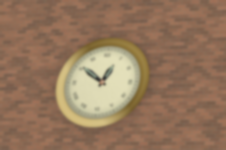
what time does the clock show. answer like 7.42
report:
12.51
